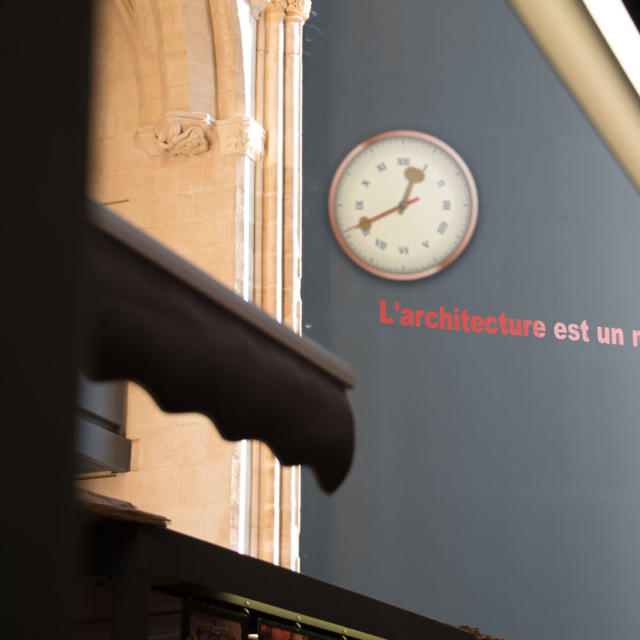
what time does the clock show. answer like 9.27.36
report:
12.40.41
